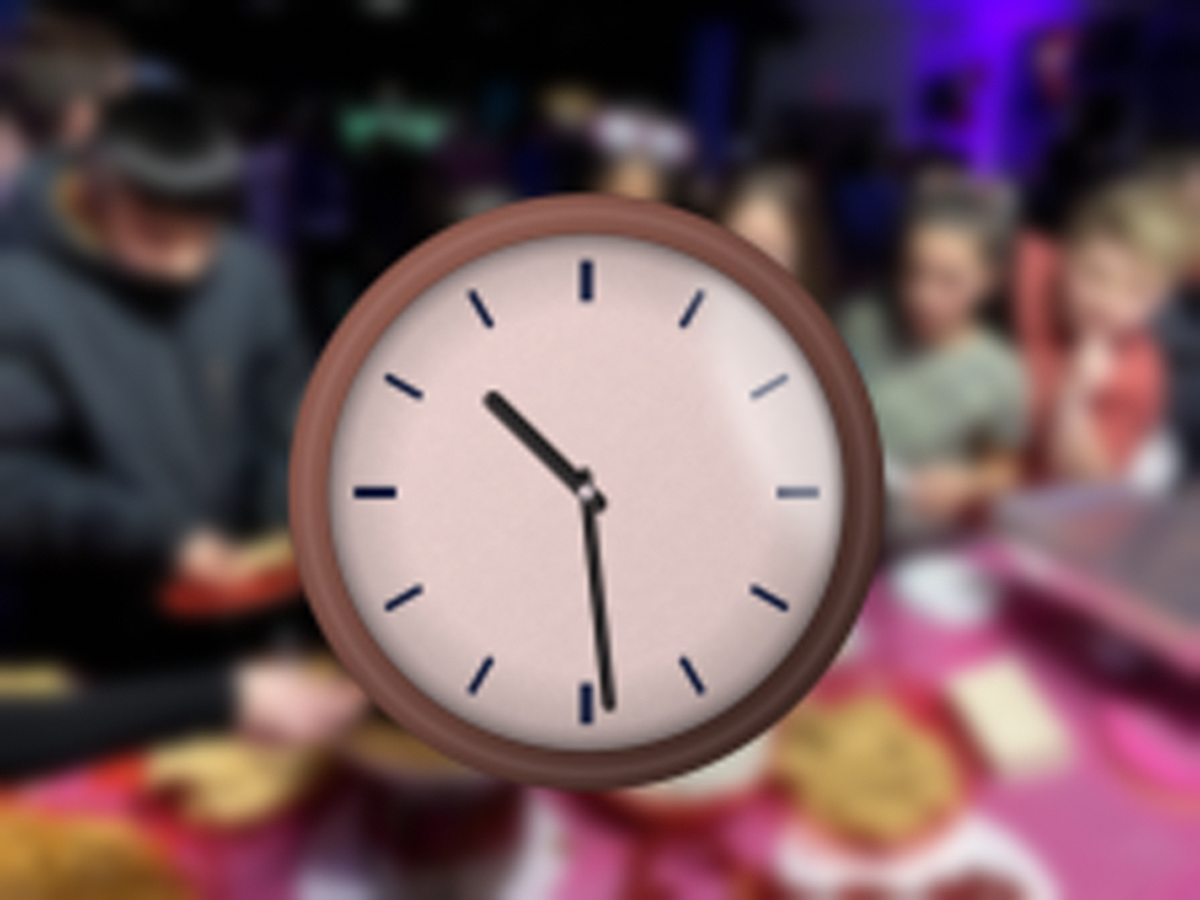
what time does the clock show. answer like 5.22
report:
10.29
